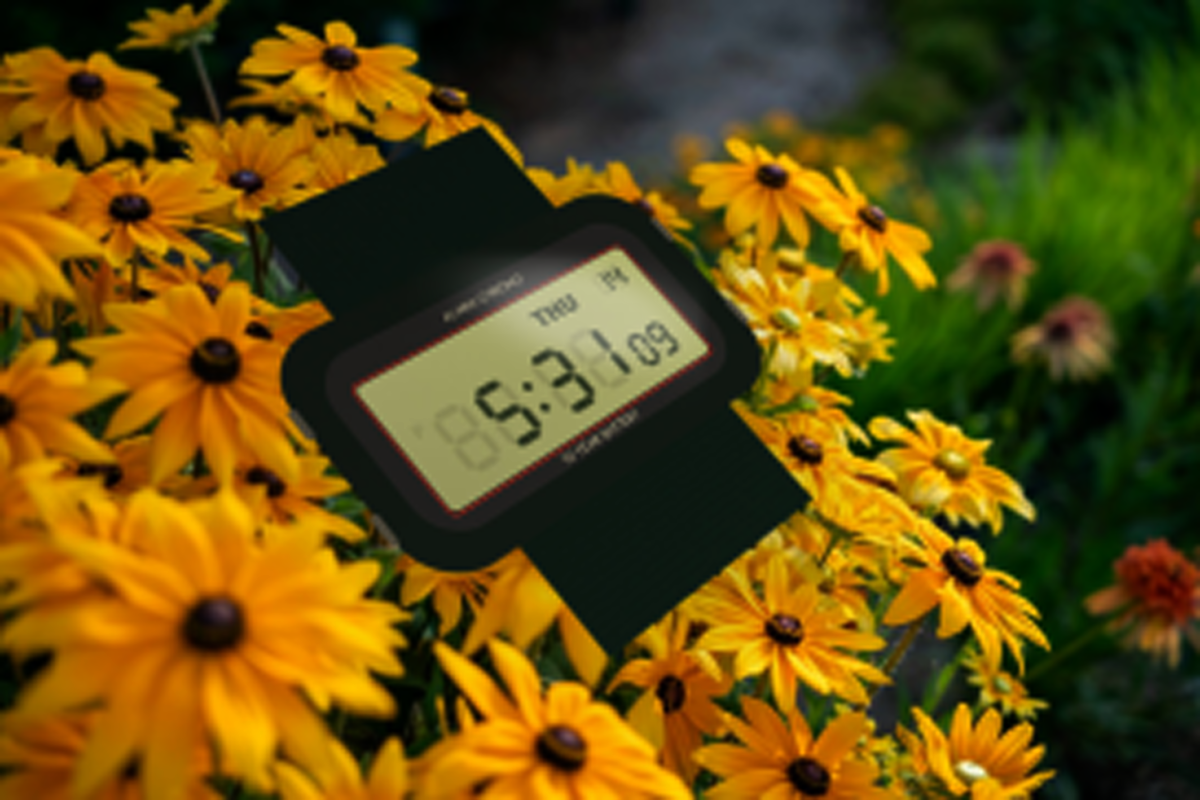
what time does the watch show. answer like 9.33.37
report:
5.31.09
